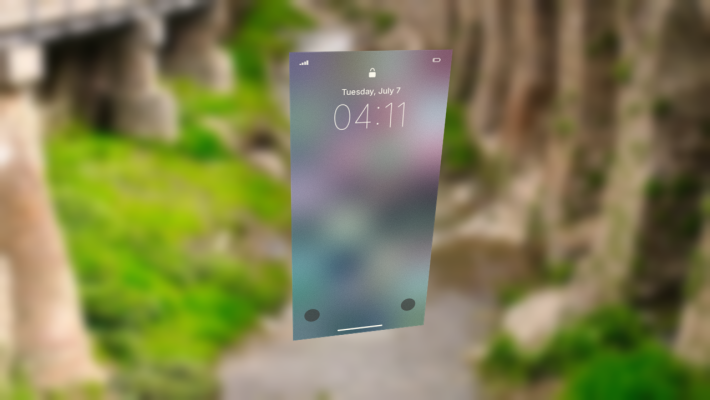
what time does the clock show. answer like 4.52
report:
4.11
